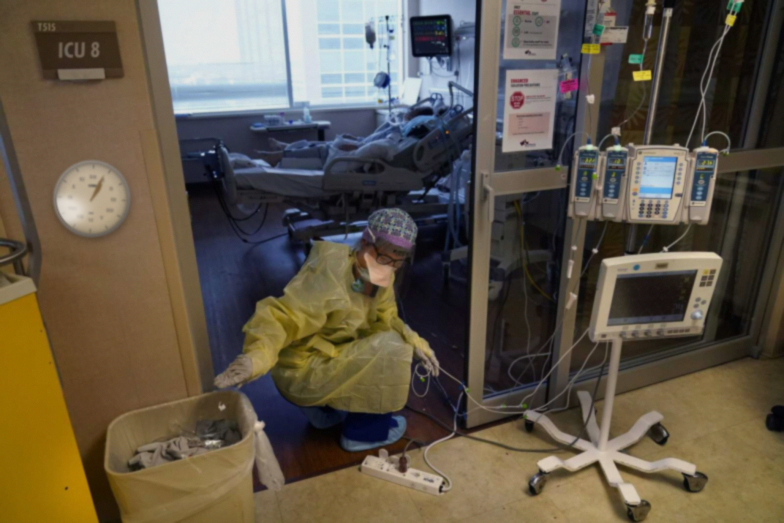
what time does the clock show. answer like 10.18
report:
1.04
